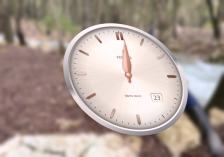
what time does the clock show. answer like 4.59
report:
12.01
